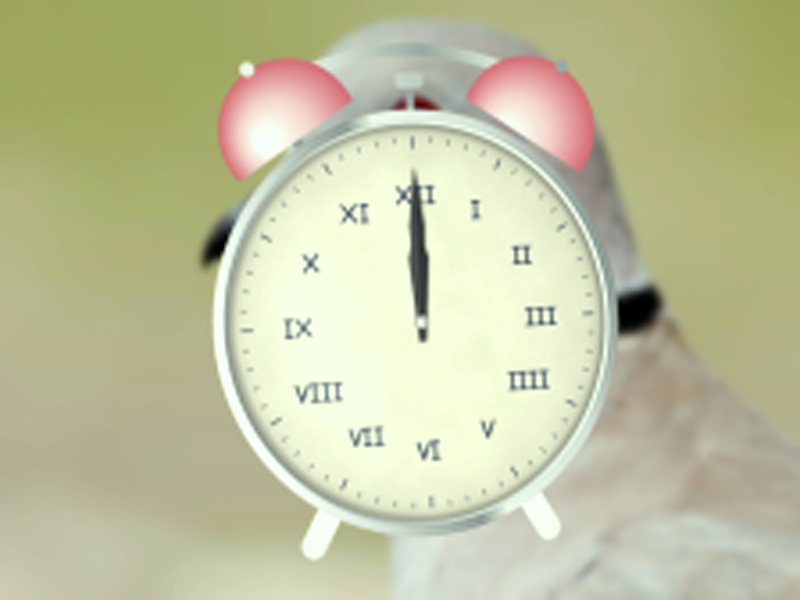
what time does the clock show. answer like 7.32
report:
12.00
